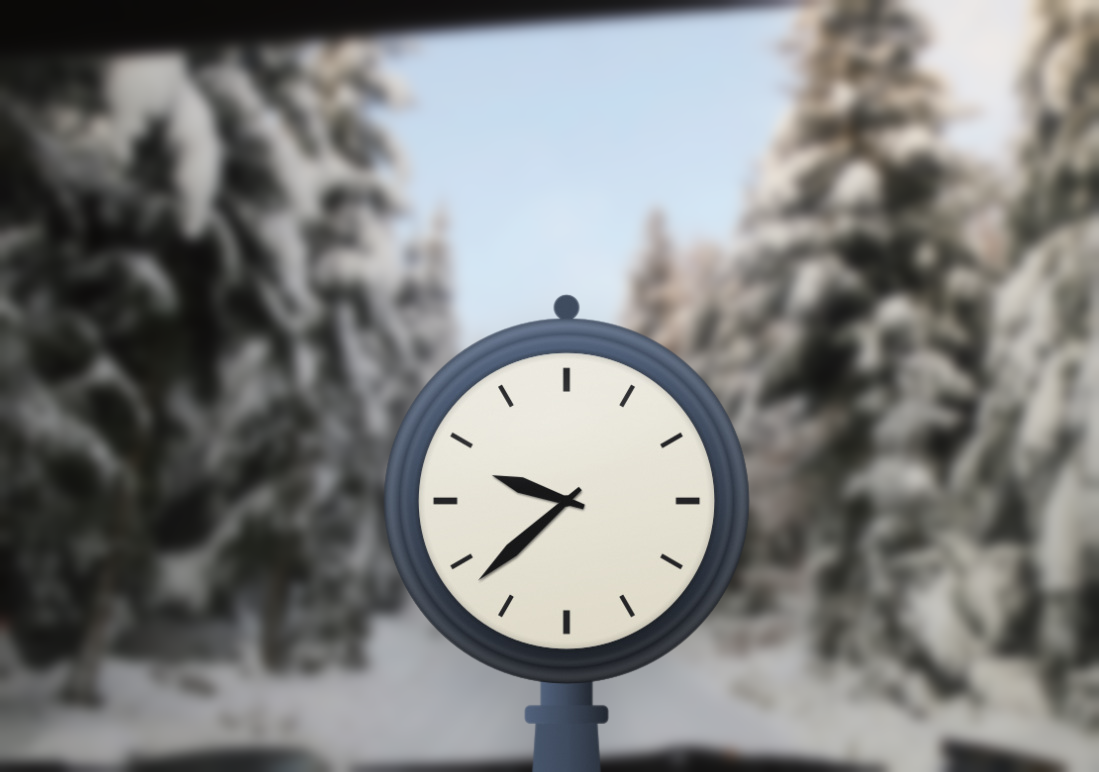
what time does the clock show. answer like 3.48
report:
9.38
